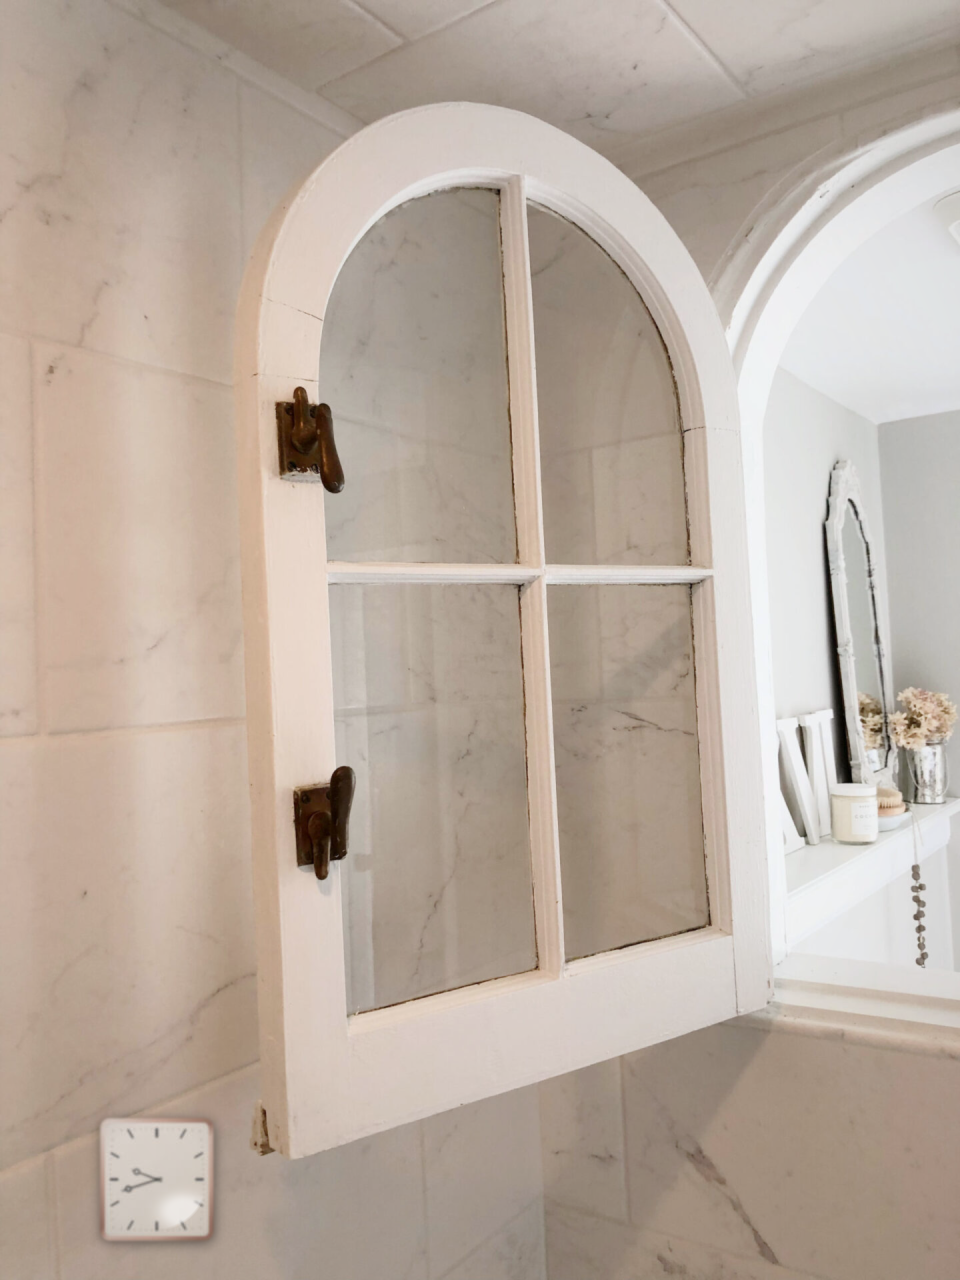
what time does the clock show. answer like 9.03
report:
9.42
